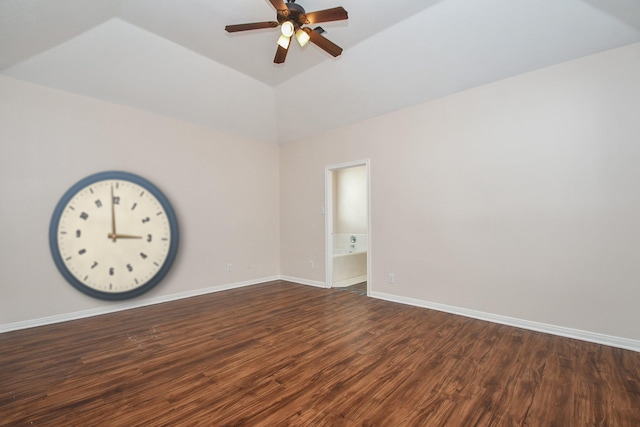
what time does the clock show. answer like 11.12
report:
2.59
